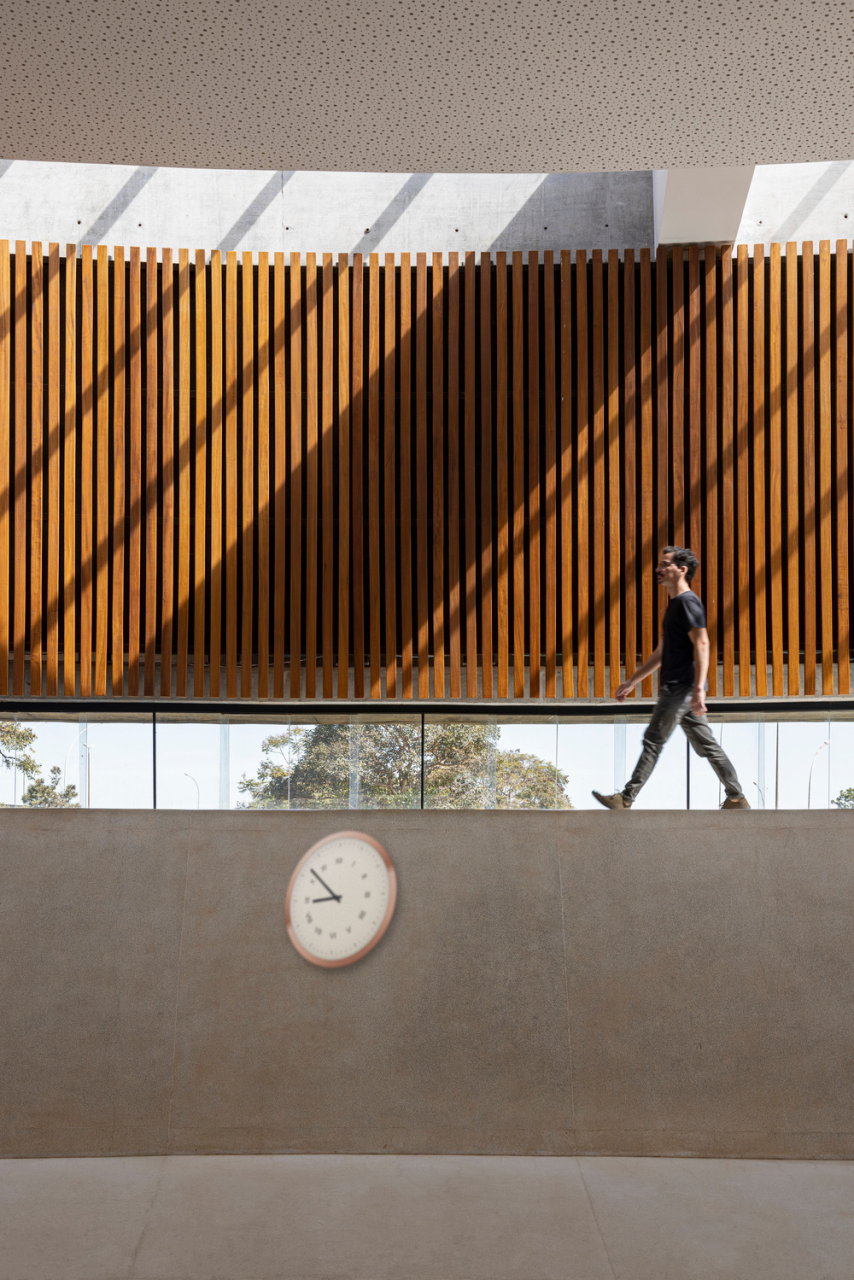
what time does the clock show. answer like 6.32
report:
8.52
